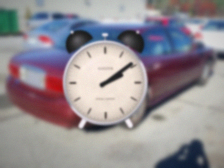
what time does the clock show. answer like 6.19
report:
2.09
